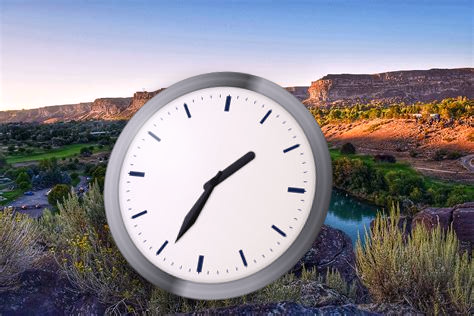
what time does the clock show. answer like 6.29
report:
1.34
